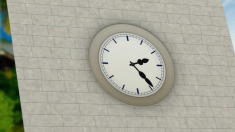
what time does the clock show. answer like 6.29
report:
2.24
